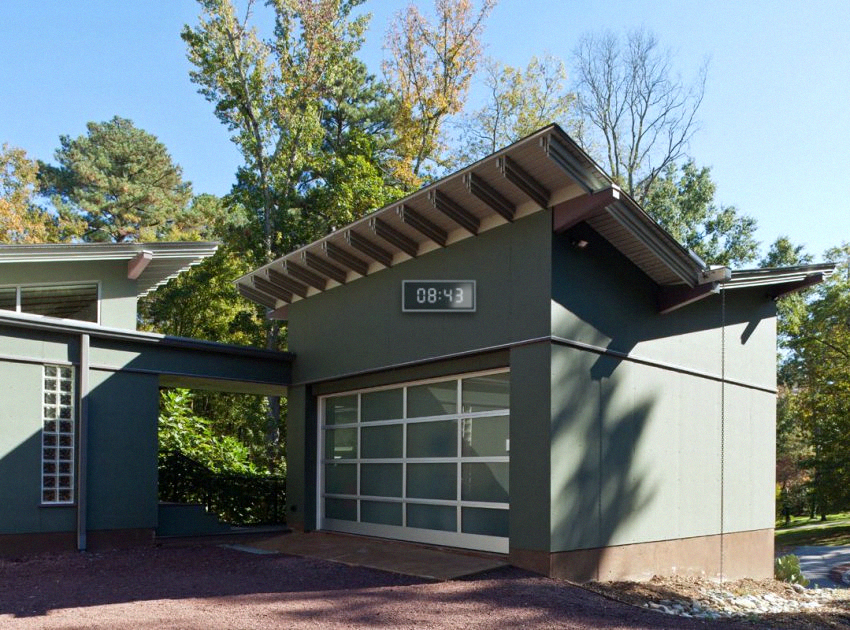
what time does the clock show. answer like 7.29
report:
8.43
